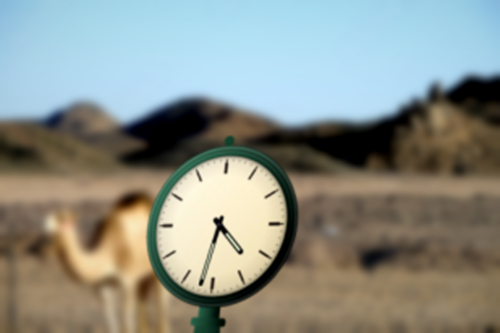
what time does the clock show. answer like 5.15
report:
4.32
